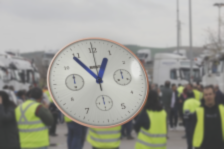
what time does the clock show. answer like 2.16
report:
12.54
